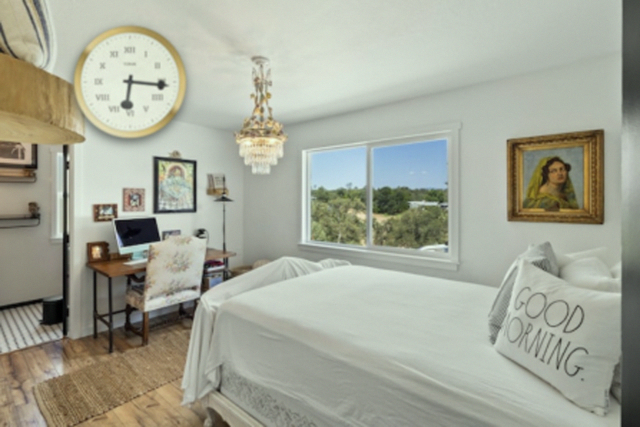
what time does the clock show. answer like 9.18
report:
6.16
